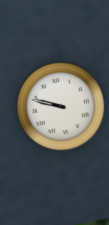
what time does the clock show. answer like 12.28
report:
9.49
